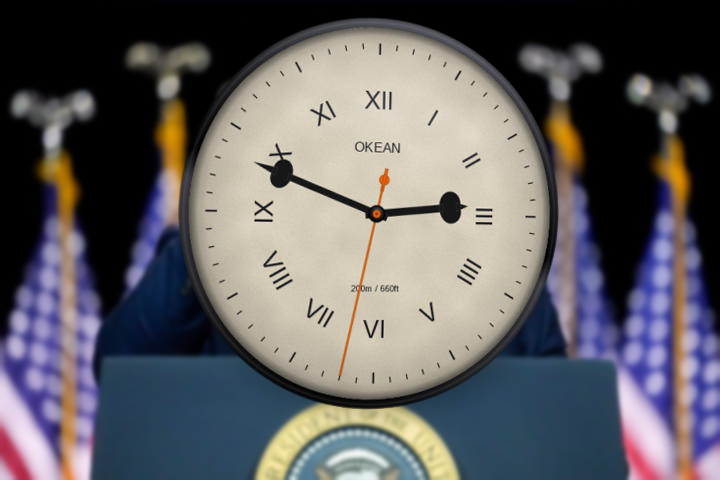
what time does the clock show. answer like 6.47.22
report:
2.48.32
